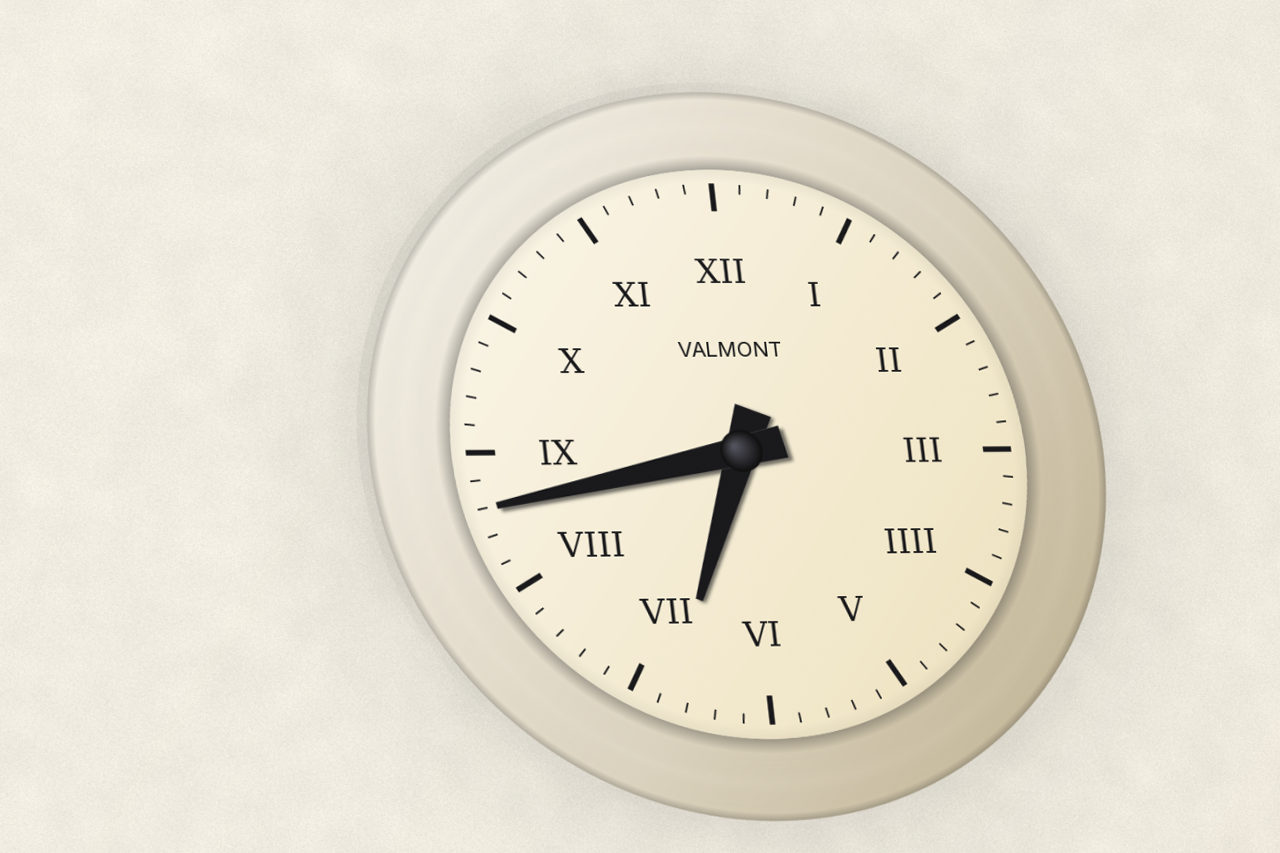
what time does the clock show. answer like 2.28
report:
6.43
